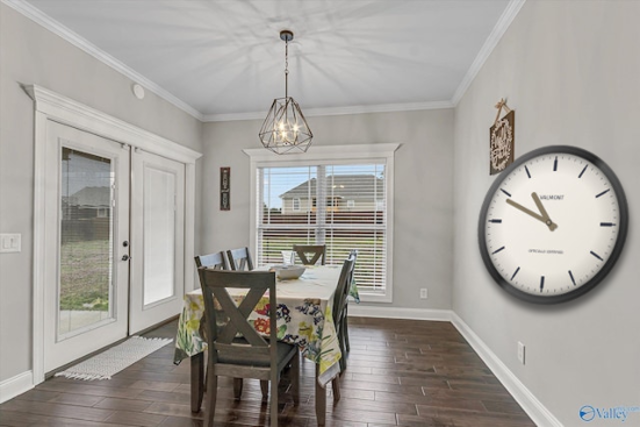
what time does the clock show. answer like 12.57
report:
10.49
